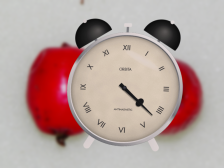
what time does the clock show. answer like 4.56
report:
4.22
